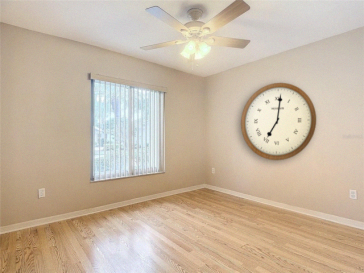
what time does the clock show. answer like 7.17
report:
7.01
